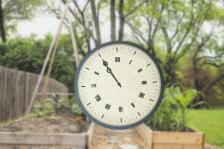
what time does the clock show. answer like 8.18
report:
10.55
